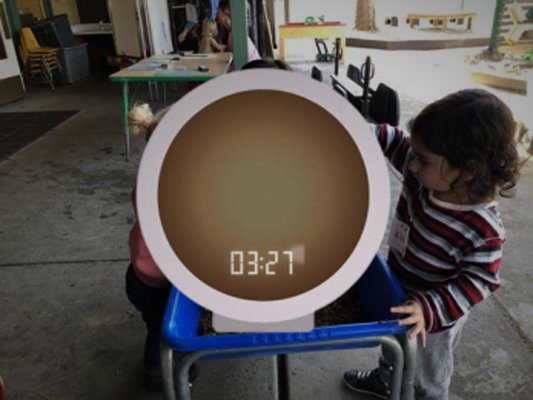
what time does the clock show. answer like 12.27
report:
3.27
